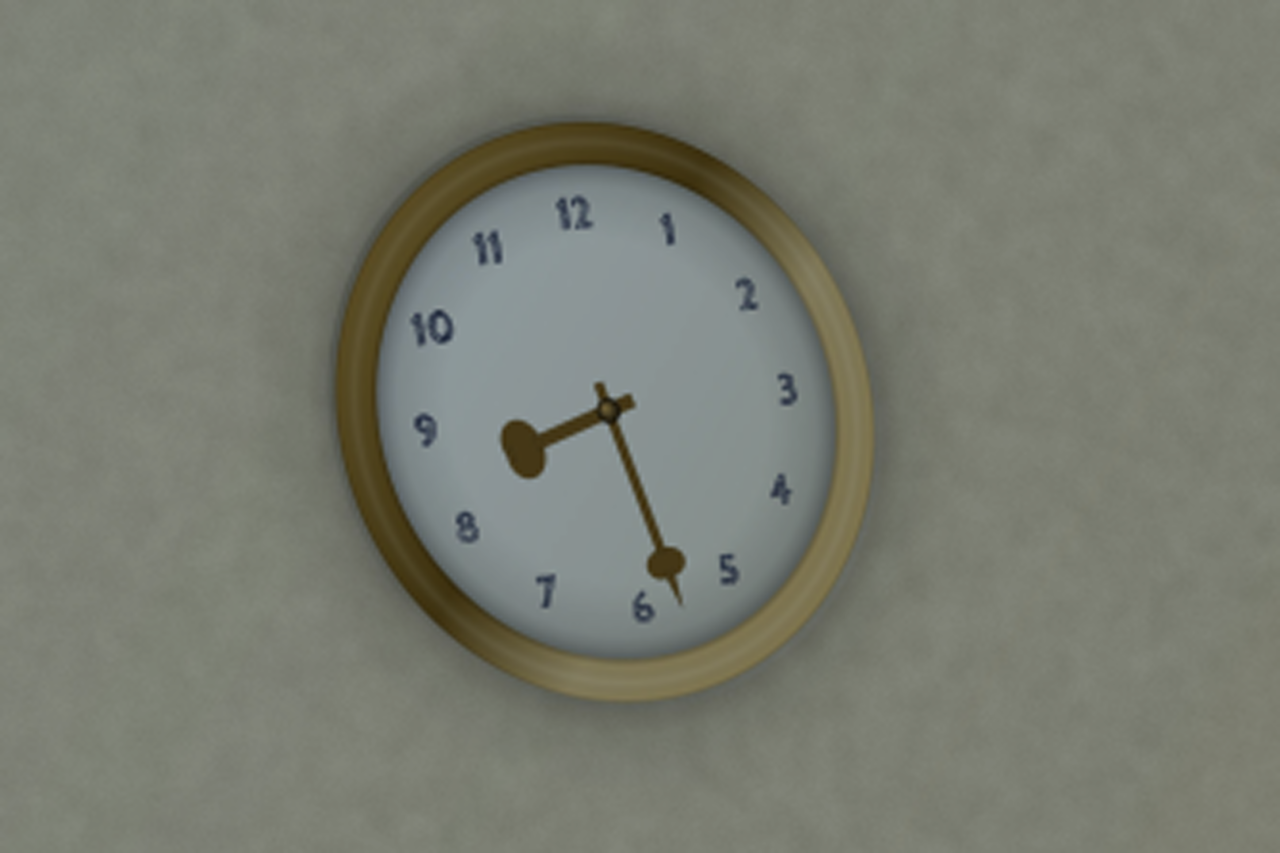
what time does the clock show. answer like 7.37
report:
8.28
